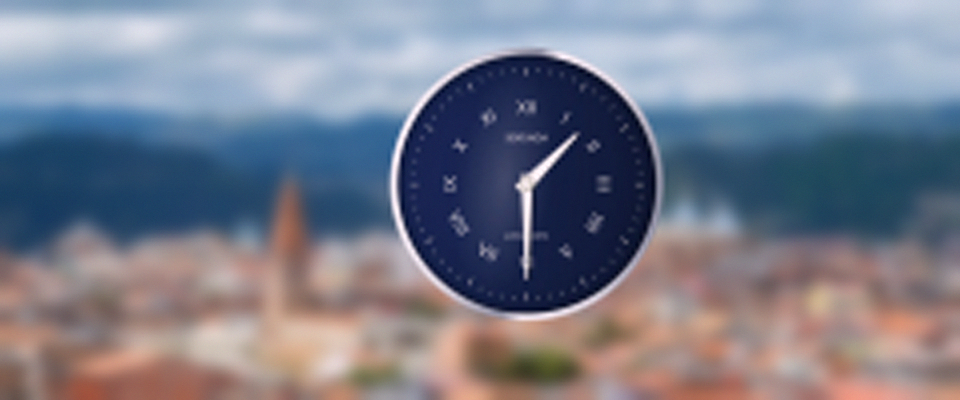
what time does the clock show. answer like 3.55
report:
1.30
